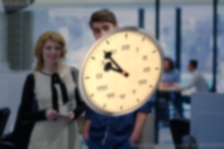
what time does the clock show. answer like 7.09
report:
9.53
